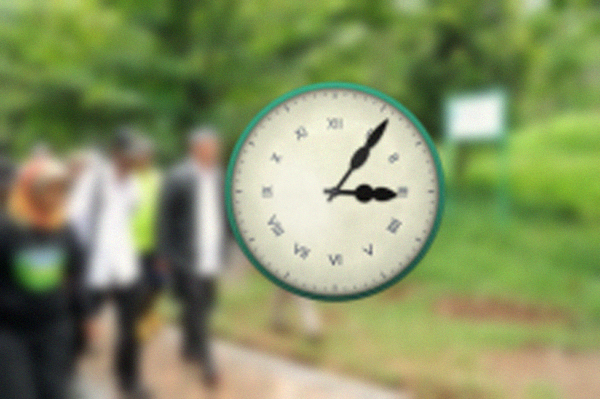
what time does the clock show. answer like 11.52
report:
3.06
